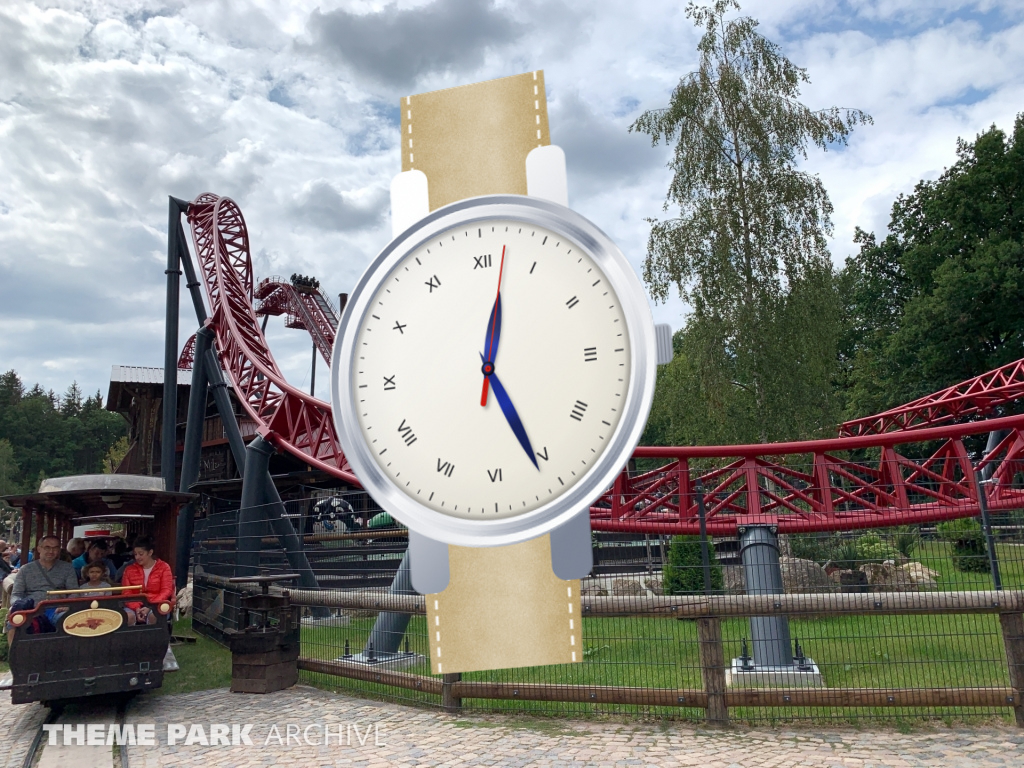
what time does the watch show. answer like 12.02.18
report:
12.26.02
